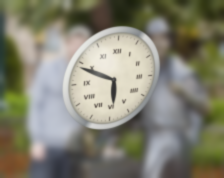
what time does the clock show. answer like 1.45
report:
5.49
